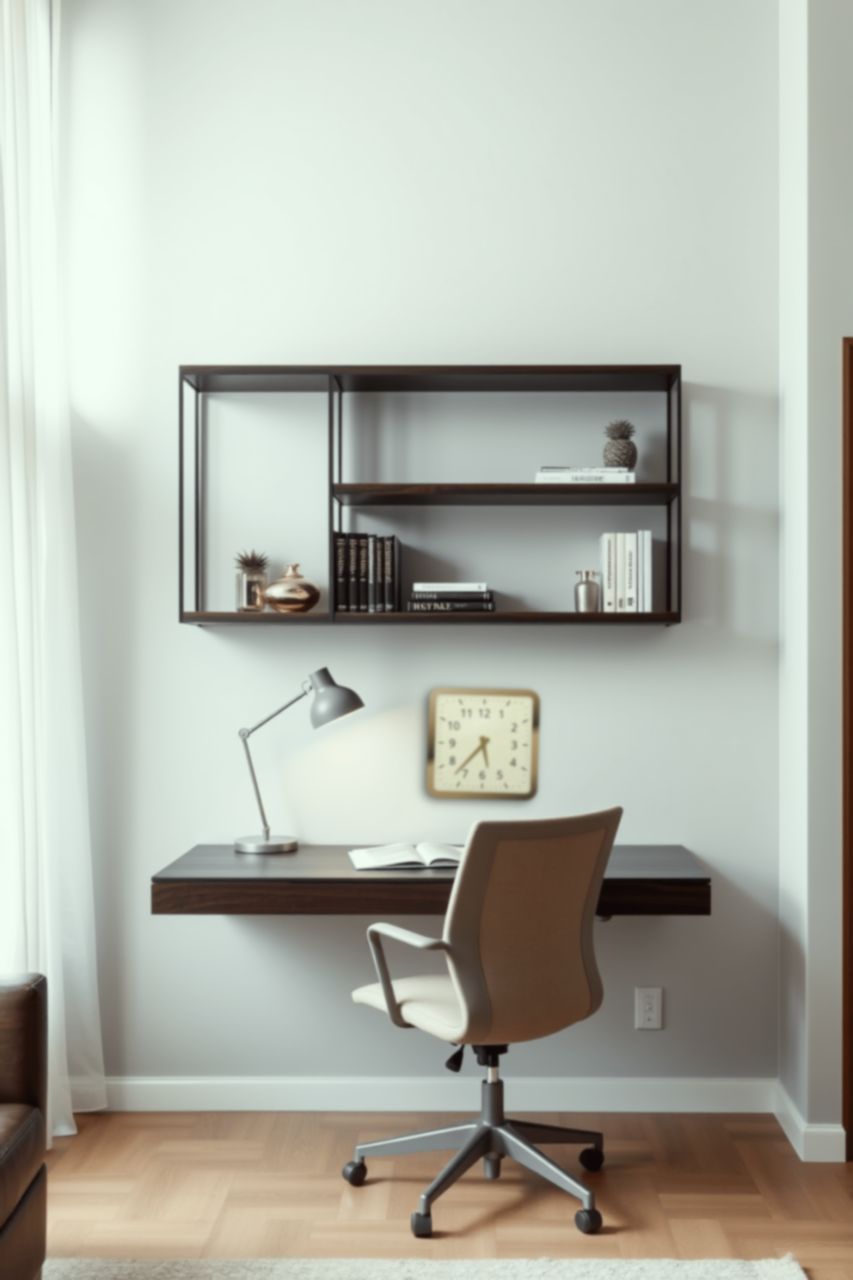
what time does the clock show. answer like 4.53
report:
5.37
